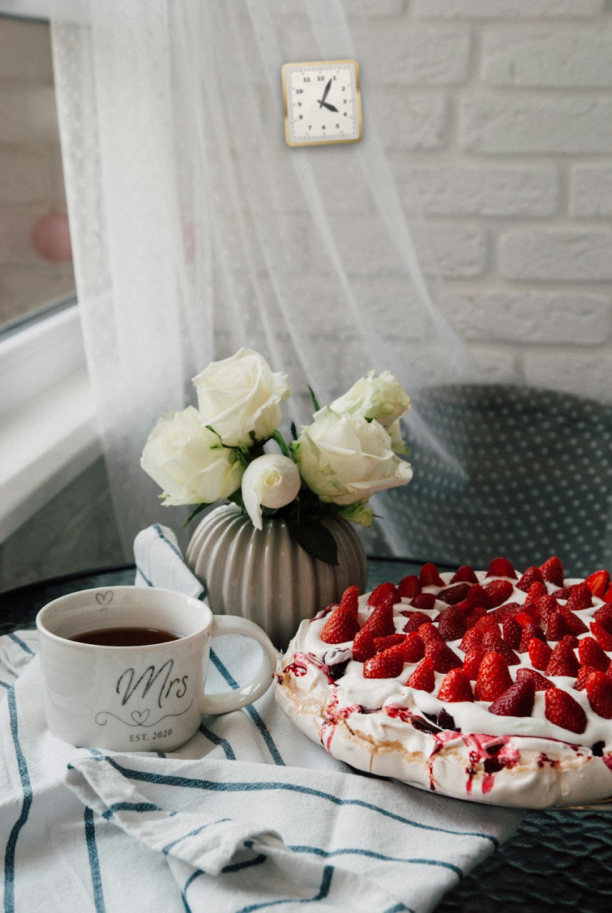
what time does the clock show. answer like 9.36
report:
4.04
